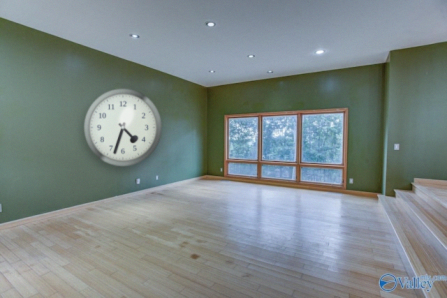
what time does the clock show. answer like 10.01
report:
4.33
